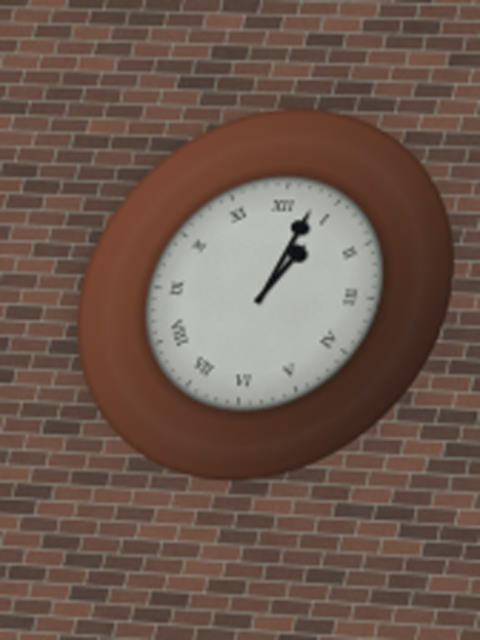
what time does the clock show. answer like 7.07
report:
1.03
